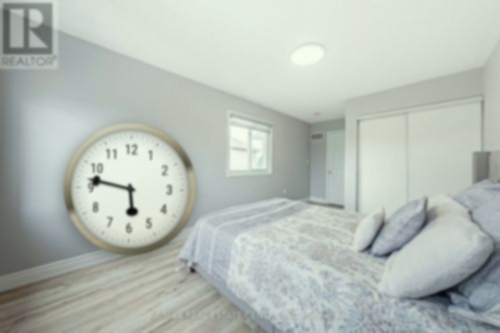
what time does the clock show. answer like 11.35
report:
5.47
